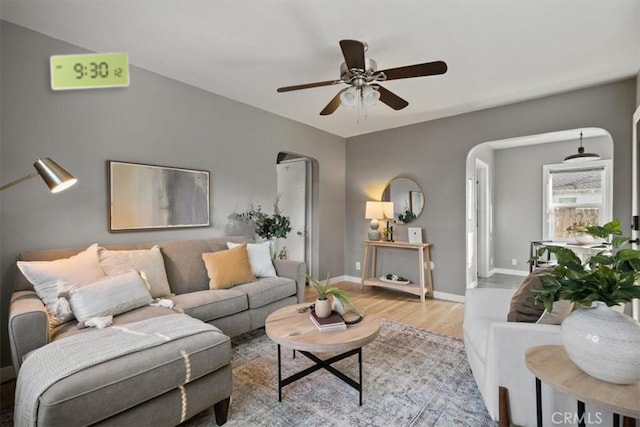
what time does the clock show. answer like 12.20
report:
9.30
